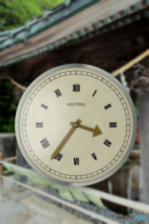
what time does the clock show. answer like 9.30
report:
3.36
